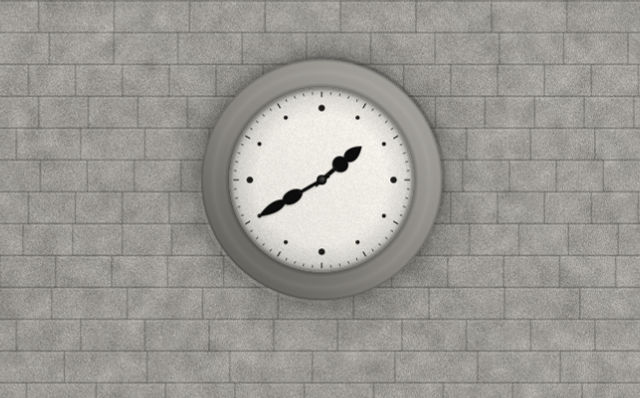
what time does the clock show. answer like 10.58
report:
1.40
